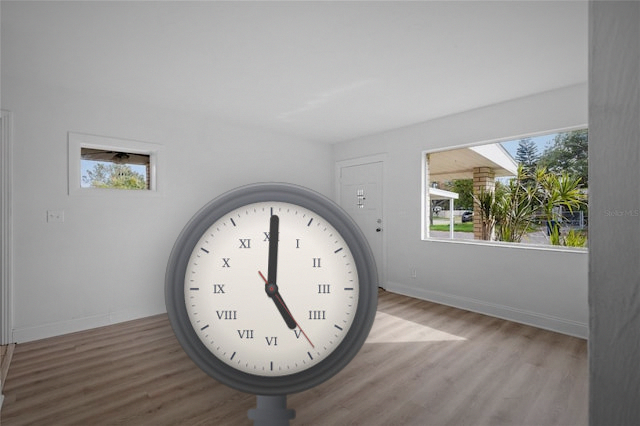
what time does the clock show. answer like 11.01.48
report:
5.00.24
